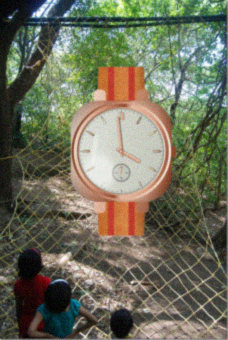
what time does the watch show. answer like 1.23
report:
3.59
